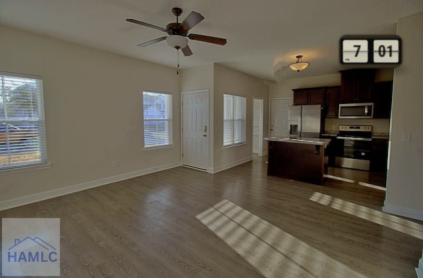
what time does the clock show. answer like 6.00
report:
7.01
